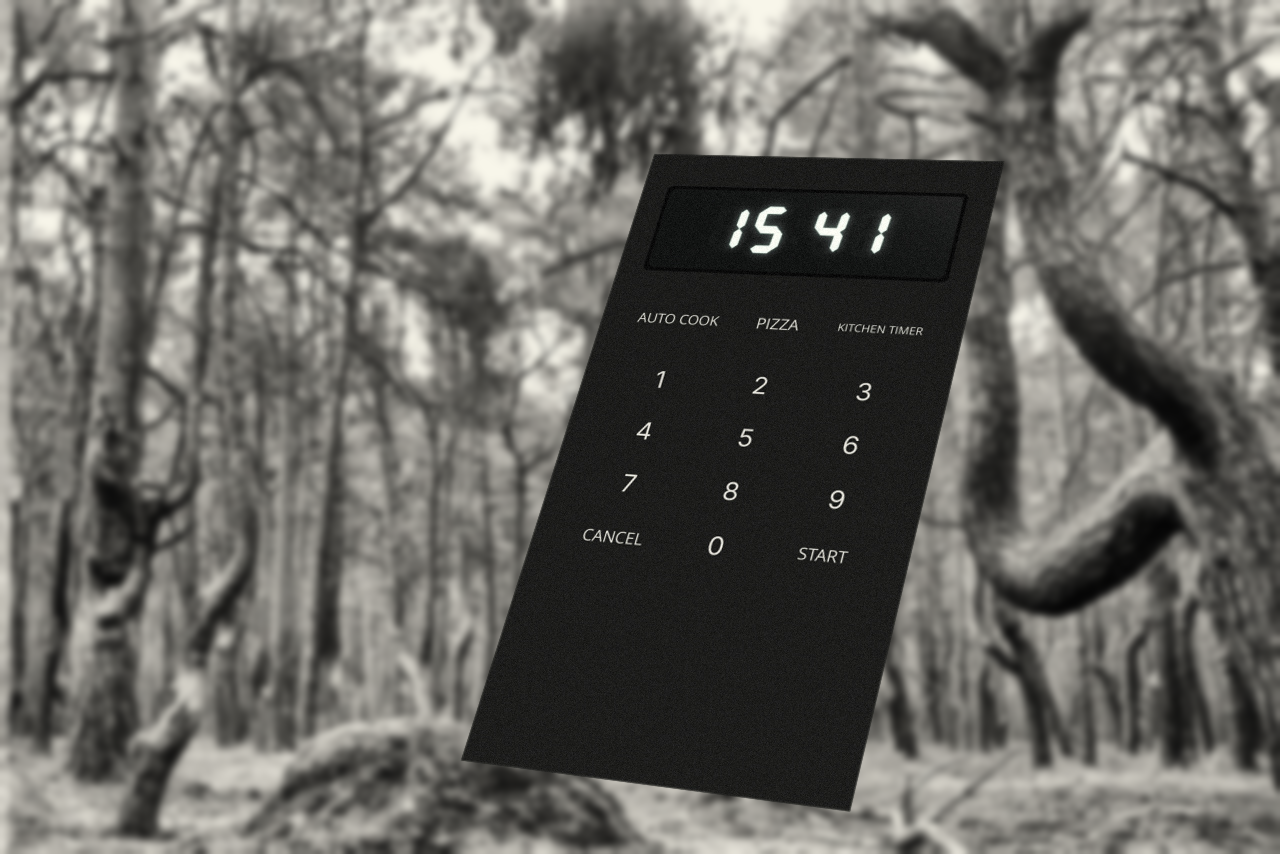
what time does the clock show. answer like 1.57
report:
15.41
